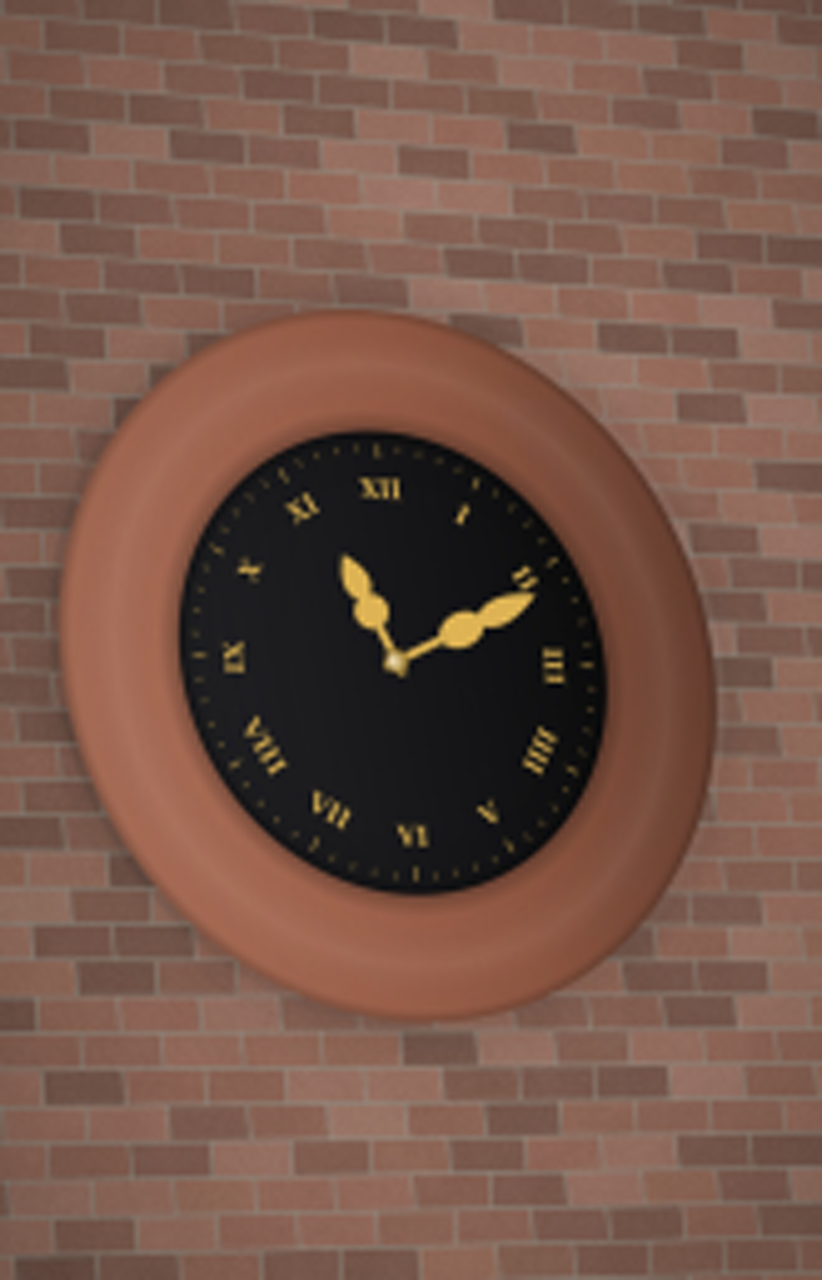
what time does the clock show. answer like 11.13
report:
11.11
